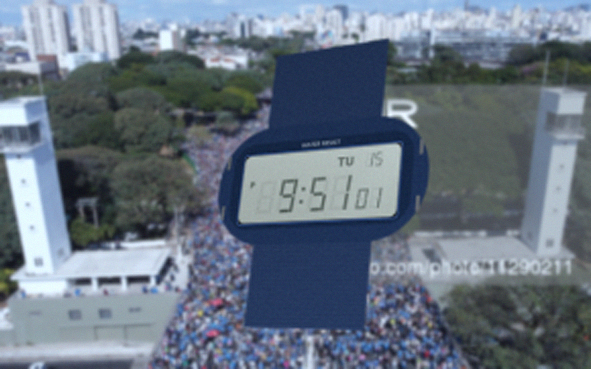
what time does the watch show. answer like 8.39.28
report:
9.51.01
